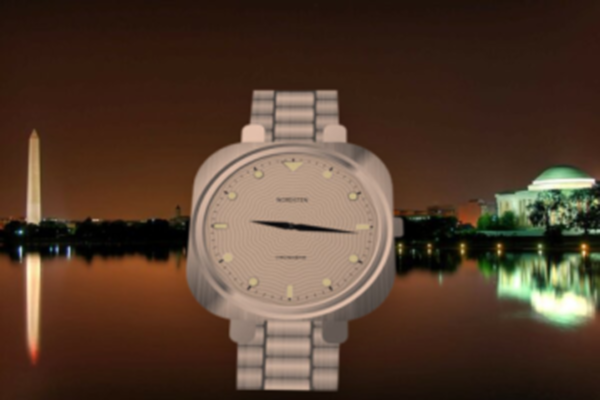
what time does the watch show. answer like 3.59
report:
9.16
